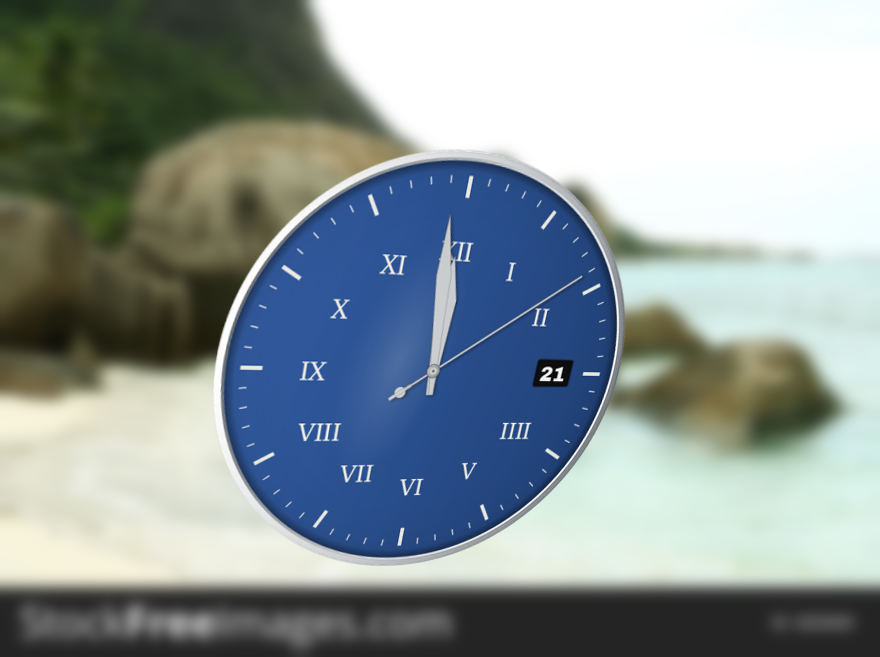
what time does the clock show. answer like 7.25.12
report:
11.59.09
